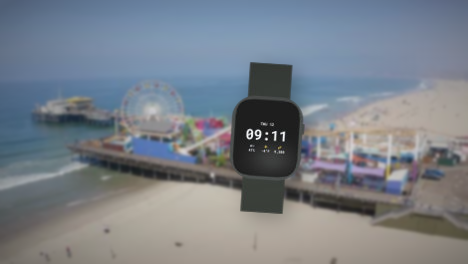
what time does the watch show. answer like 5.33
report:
9.11
